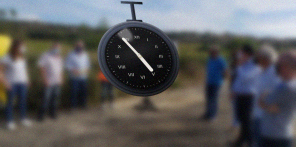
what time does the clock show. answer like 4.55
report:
4.54
